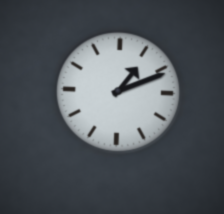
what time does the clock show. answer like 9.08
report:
1.11
